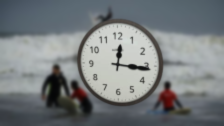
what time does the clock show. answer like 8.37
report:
12.16
